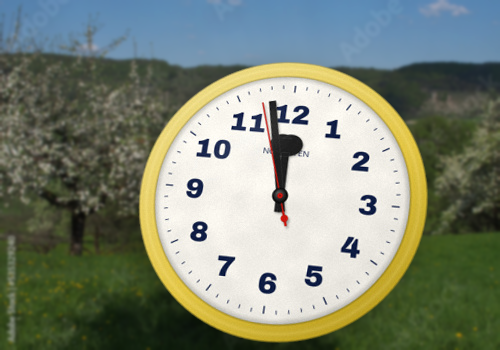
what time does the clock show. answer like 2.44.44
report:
11.57.57
